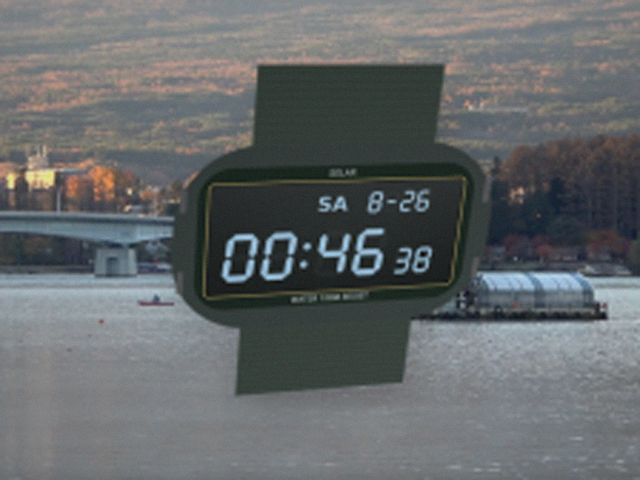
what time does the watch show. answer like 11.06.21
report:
0.46.38
